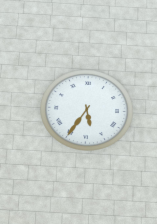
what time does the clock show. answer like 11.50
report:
5.35
